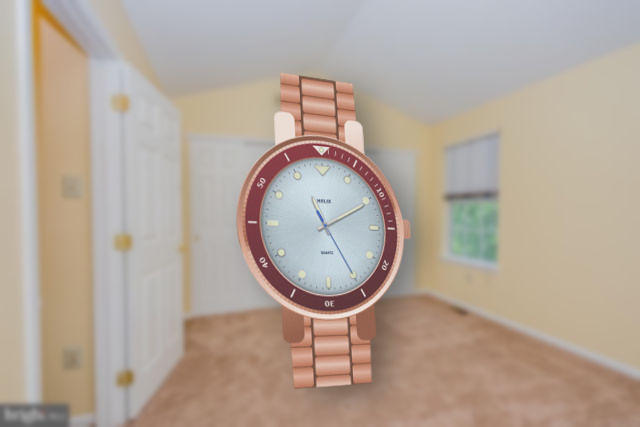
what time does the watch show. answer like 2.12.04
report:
11.10.25
